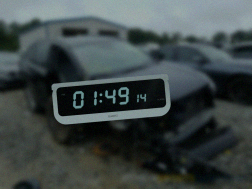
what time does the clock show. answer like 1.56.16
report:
1.49.14
